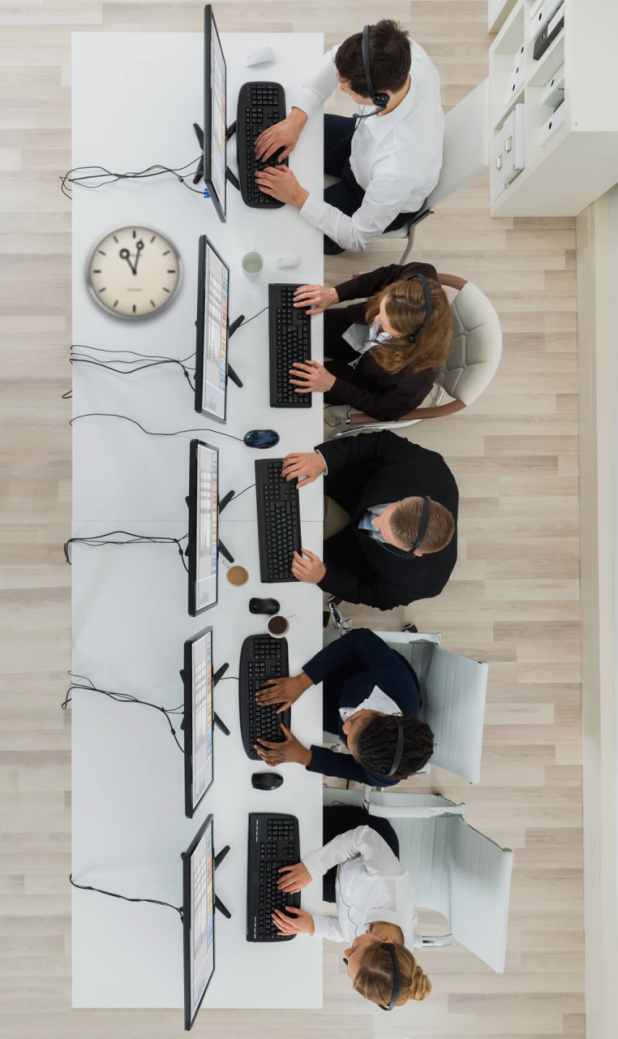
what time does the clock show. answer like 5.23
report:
11.02
